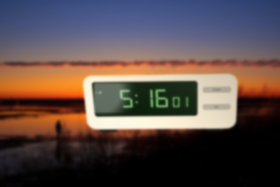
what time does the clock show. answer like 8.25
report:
5.16
